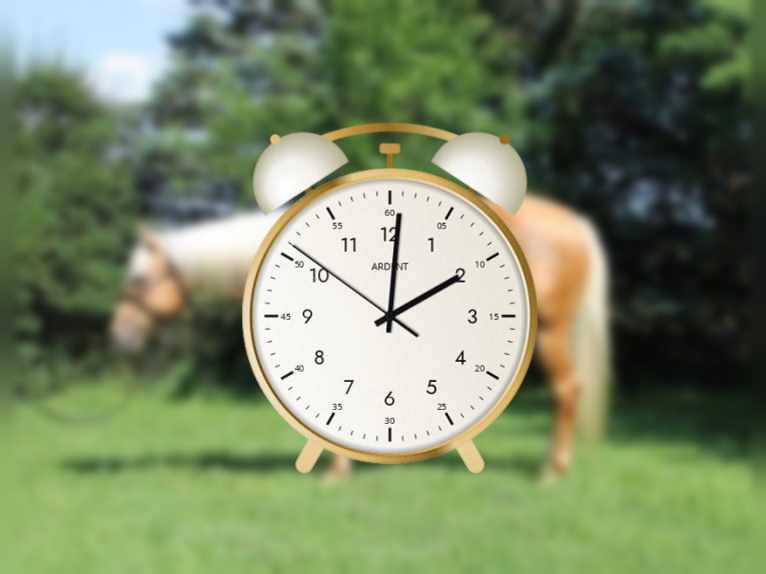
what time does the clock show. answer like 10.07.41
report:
2.00.51
